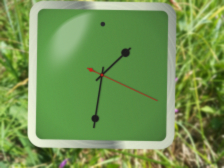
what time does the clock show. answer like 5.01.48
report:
1.31.19
